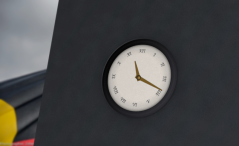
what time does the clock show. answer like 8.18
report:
11.19
